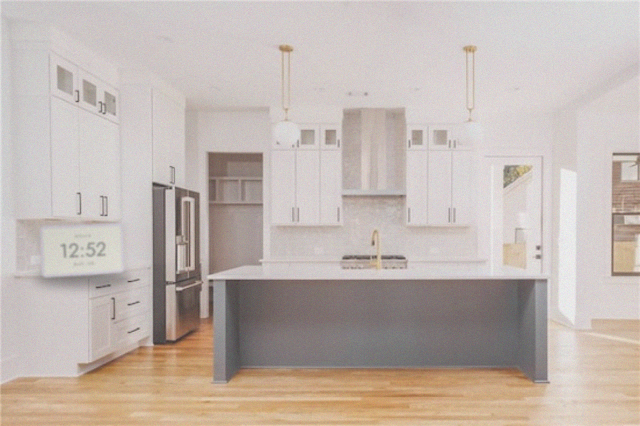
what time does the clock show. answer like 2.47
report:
12.52
